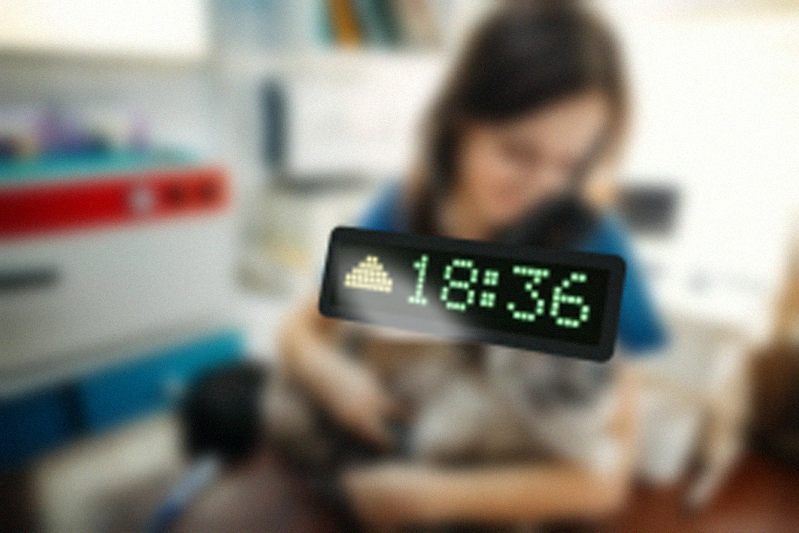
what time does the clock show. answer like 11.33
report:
18.36
